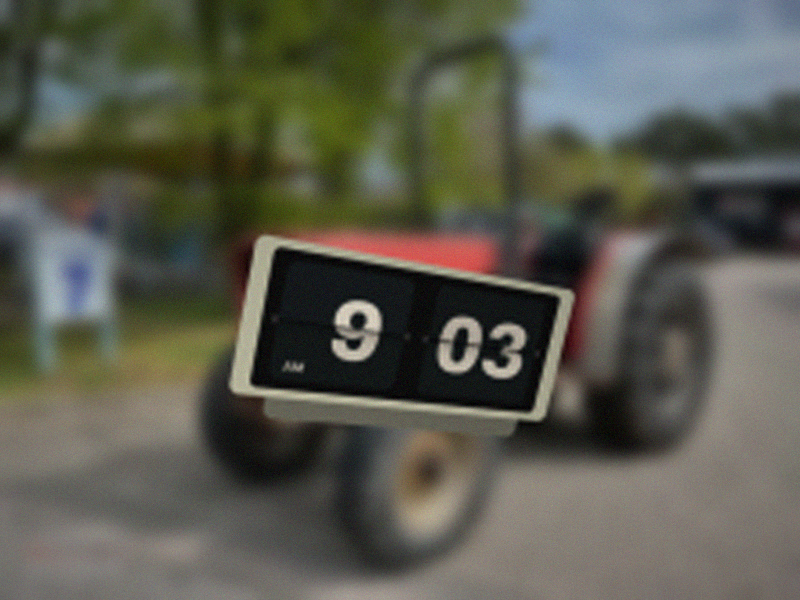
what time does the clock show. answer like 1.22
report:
9.03
